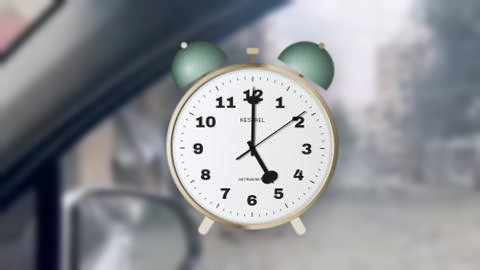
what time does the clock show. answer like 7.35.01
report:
5.00.09
